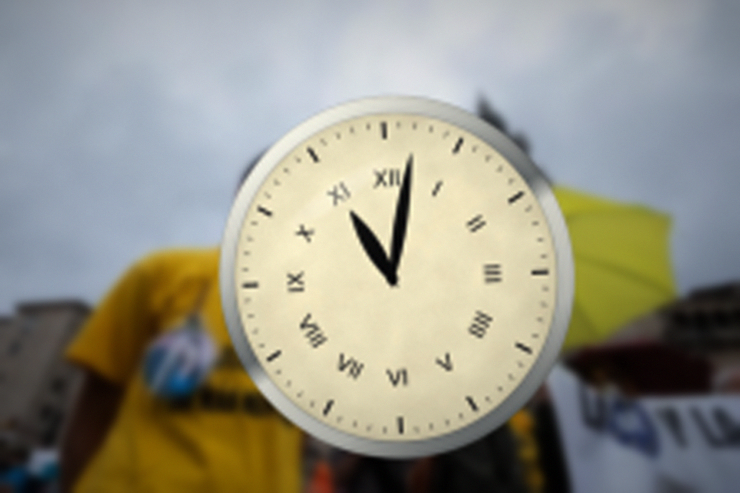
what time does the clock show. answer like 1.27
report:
11.02
